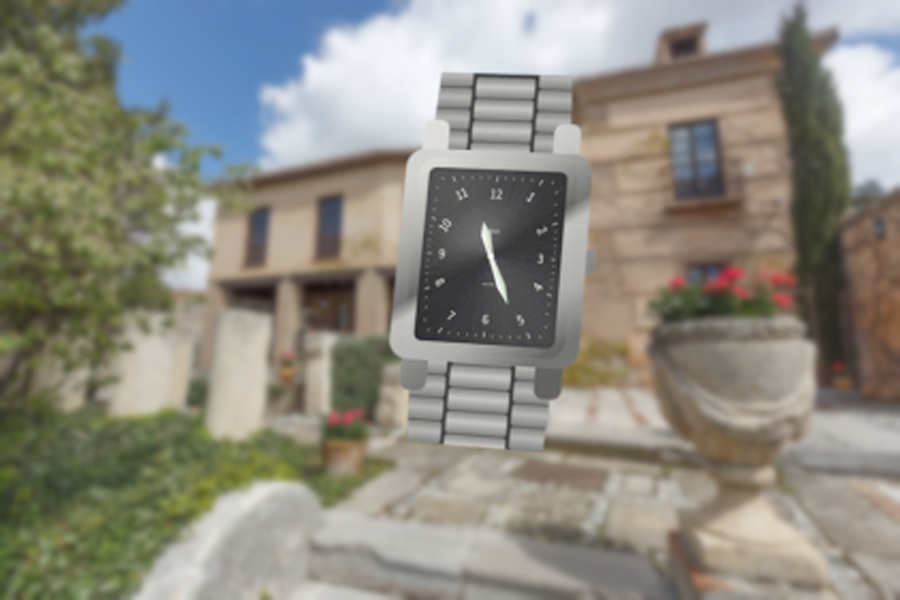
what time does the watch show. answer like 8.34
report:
11.26
